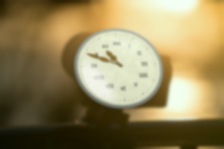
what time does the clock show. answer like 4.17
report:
10.49
